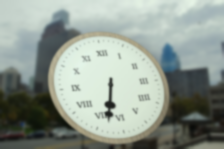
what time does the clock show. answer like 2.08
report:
6.33
